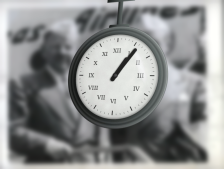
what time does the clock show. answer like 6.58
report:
1.06
